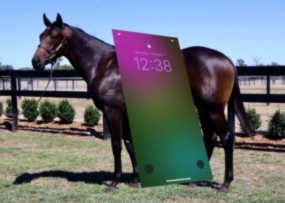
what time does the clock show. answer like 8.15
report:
12.38
